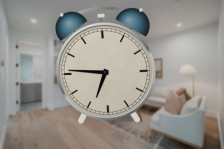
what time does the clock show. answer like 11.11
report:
6.46
